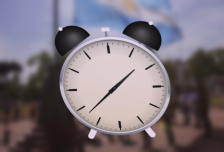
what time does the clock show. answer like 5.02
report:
1.38
